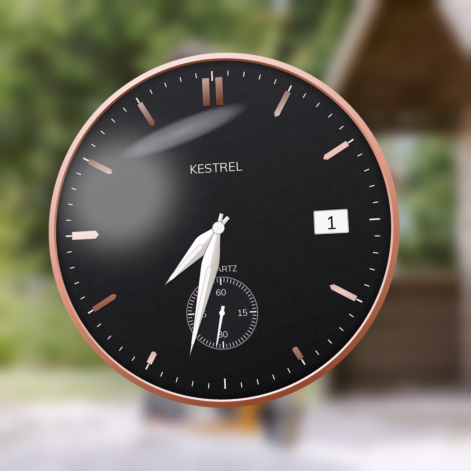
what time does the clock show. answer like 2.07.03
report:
7.32.32
